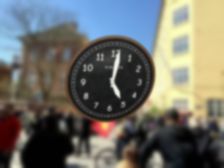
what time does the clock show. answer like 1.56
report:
5.01
